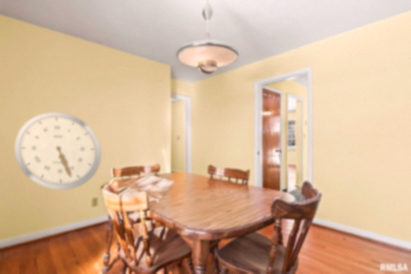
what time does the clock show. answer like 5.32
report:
5.27
